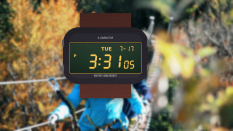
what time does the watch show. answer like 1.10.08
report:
3.31.05
